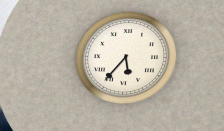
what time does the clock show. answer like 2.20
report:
5.36
